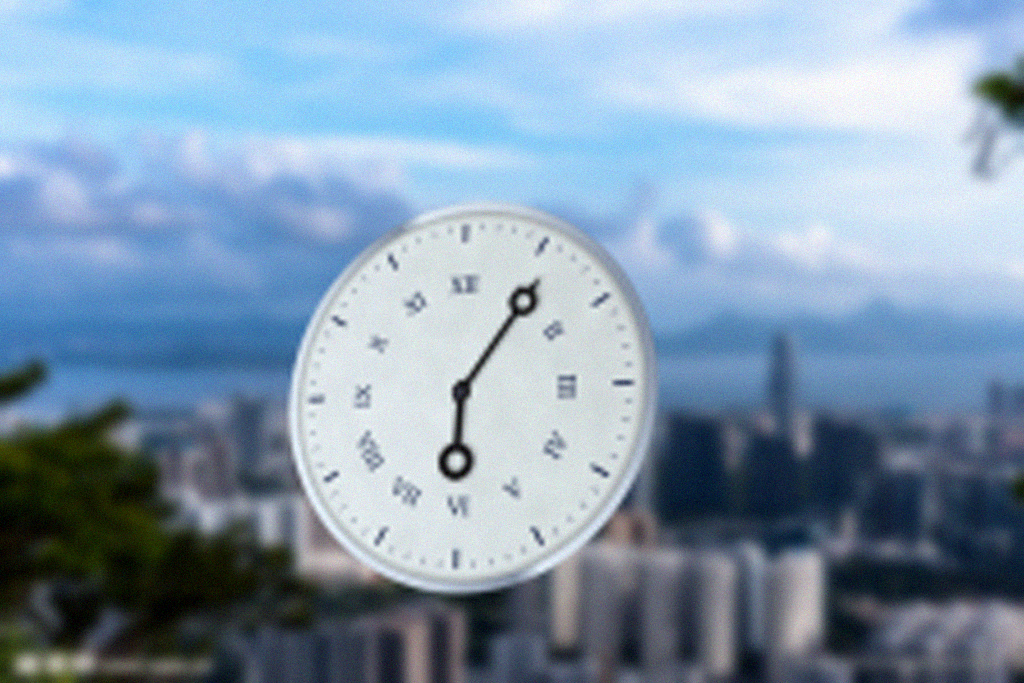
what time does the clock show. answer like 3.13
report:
6.06
